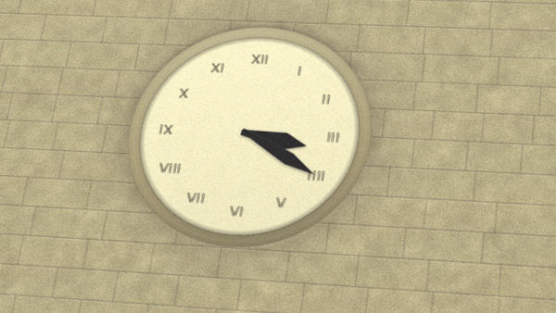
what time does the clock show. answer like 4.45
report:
3.20
